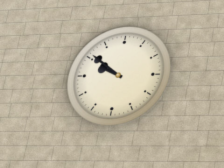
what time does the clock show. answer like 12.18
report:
9.51
